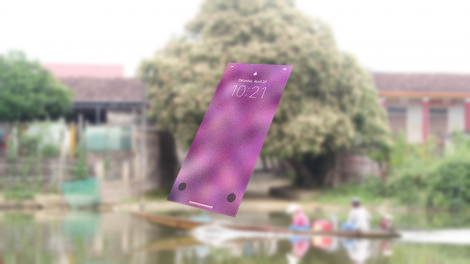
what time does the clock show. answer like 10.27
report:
10.21
